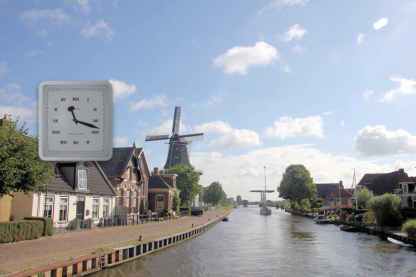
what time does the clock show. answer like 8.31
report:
11.18
